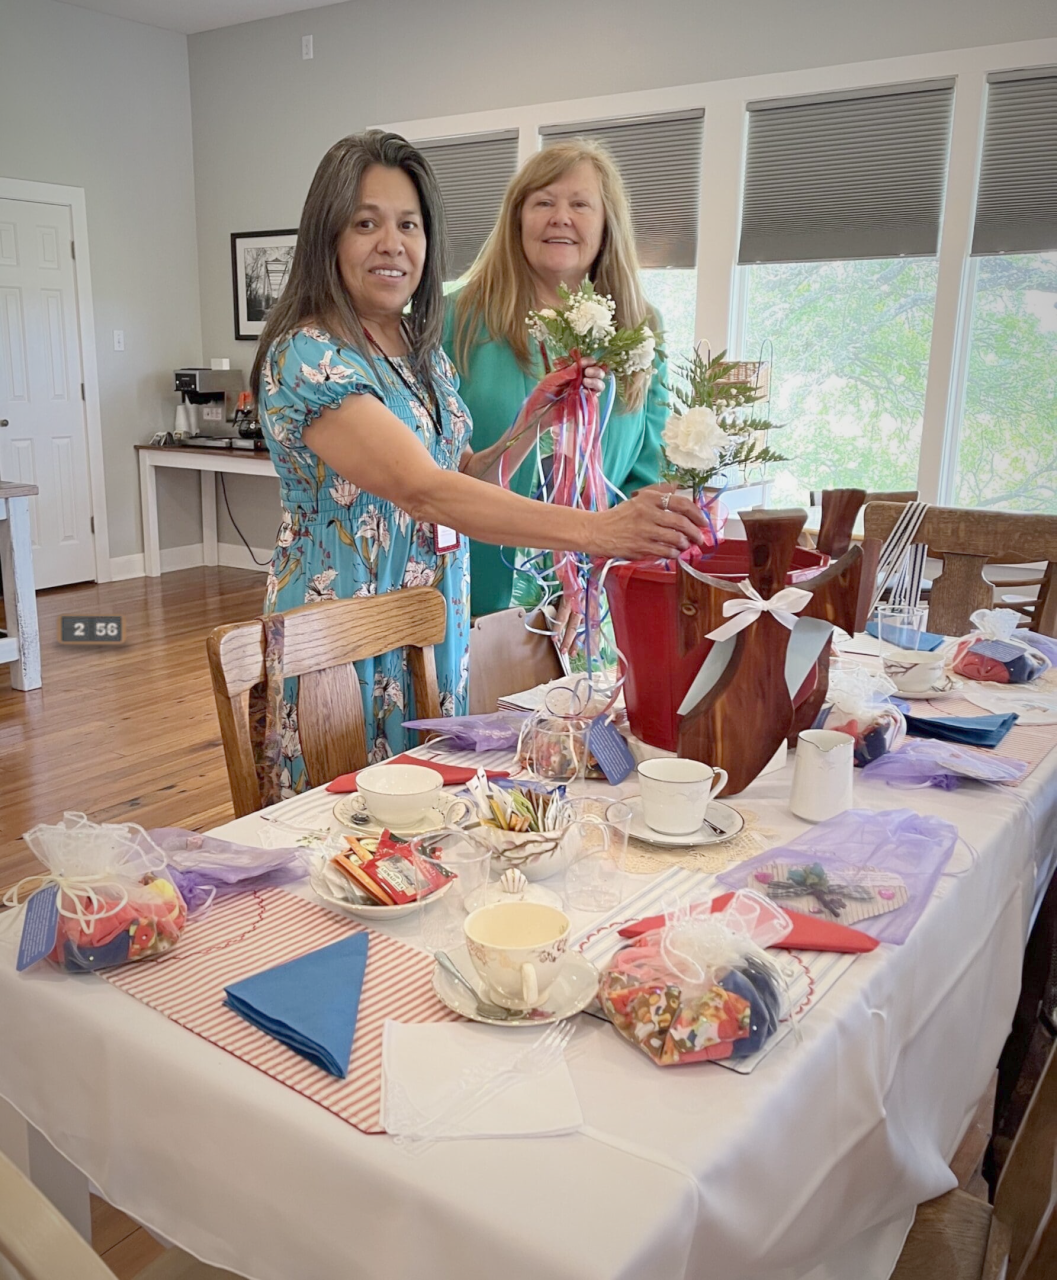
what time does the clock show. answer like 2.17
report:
2.56
